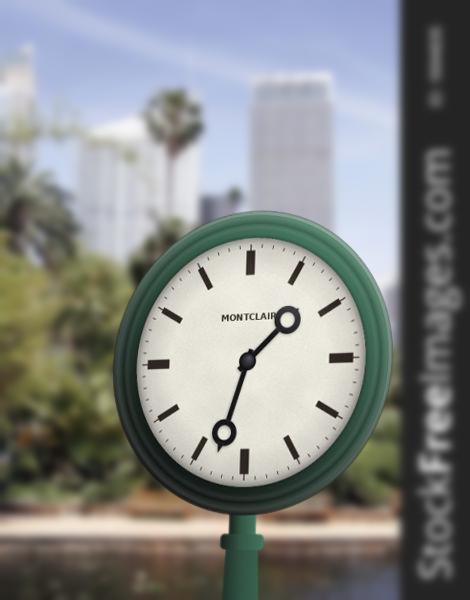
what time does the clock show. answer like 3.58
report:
1.33
